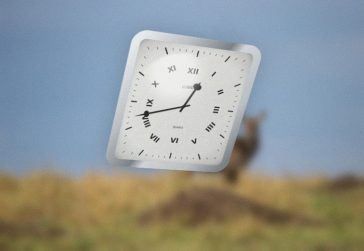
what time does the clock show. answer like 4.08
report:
12.42
